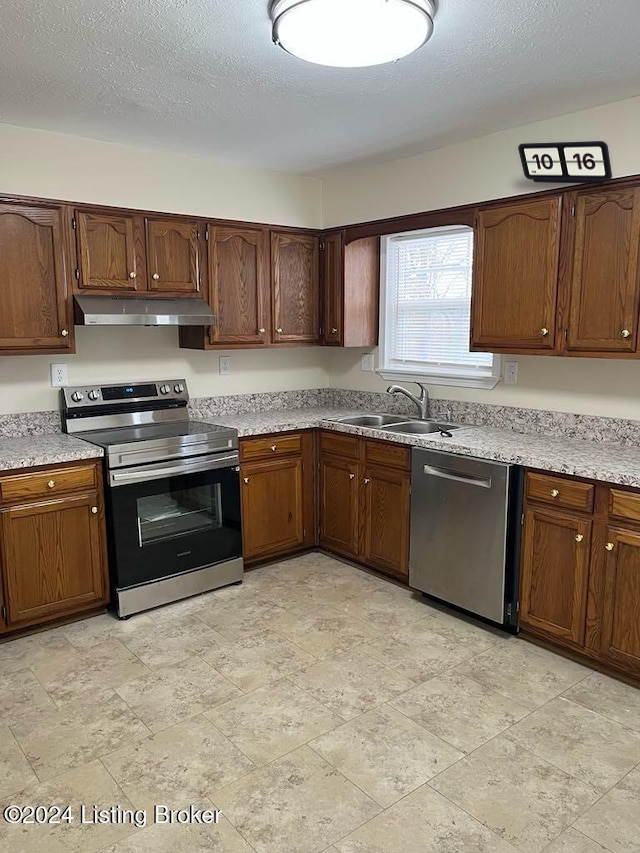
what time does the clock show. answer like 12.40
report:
10.16
